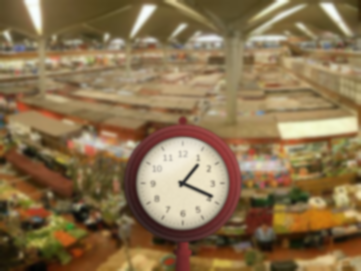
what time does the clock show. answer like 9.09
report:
1.19
